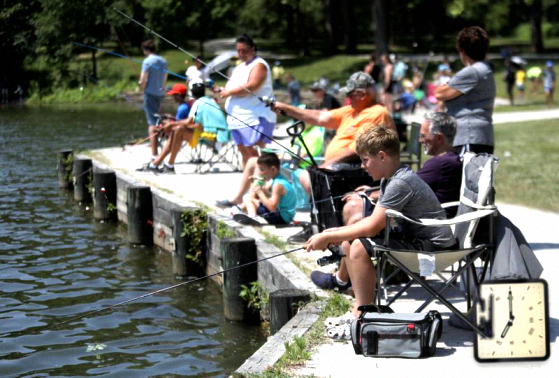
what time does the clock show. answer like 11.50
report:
7.00
